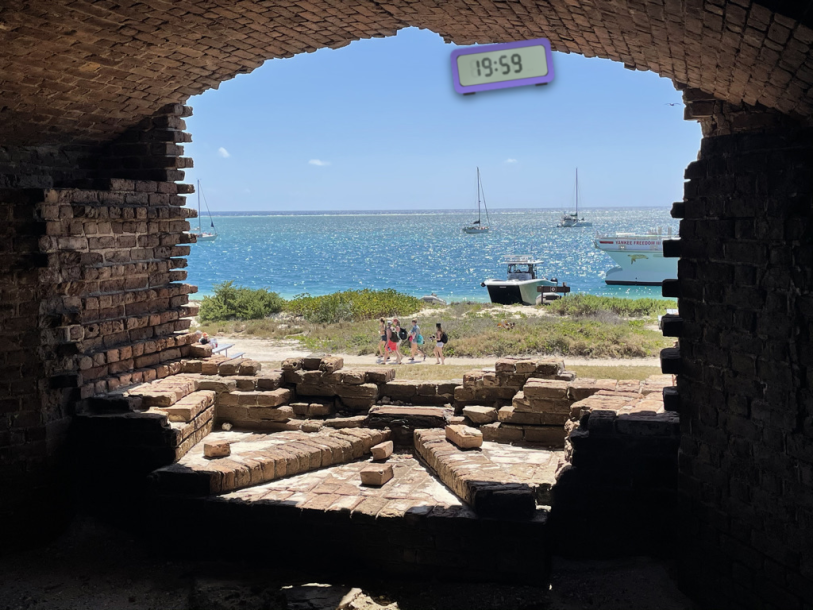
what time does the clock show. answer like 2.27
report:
19.59
